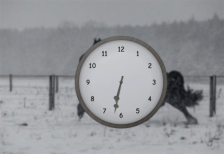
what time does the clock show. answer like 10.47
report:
6.32
